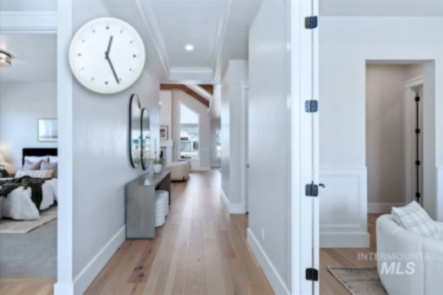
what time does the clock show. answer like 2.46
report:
12.26
